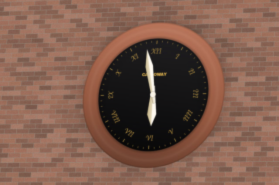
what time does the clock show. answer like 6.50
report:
5.58
